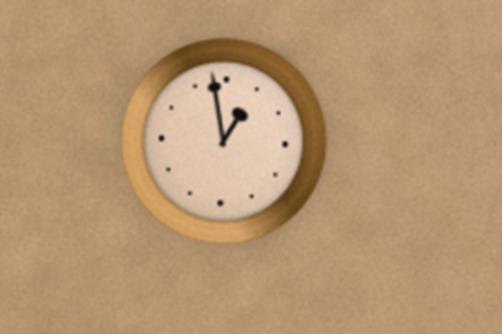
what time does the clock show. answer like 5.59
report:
12.58
